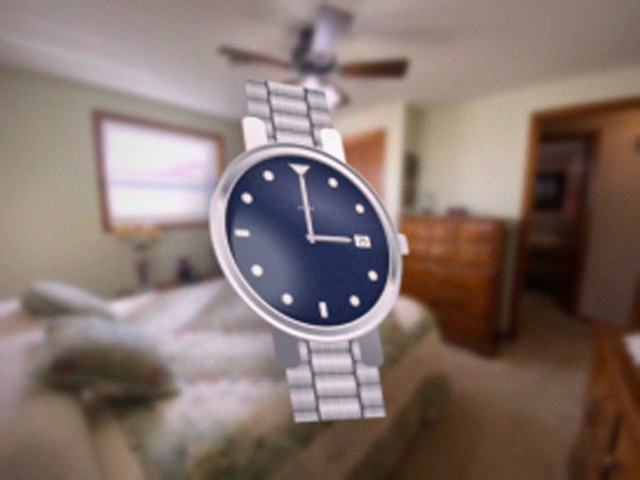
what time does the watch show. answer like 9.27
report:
3.00
